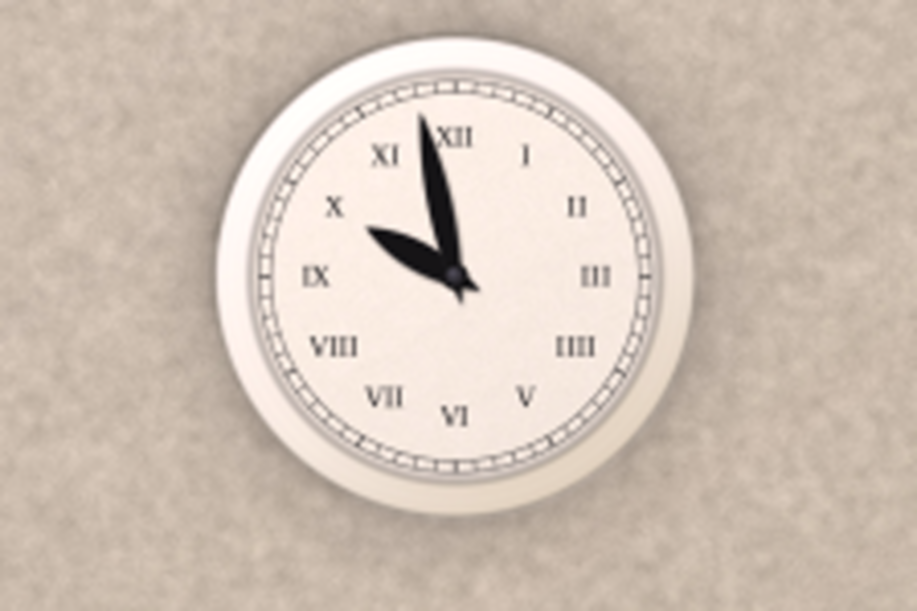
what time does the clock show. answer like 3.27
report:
9.58
